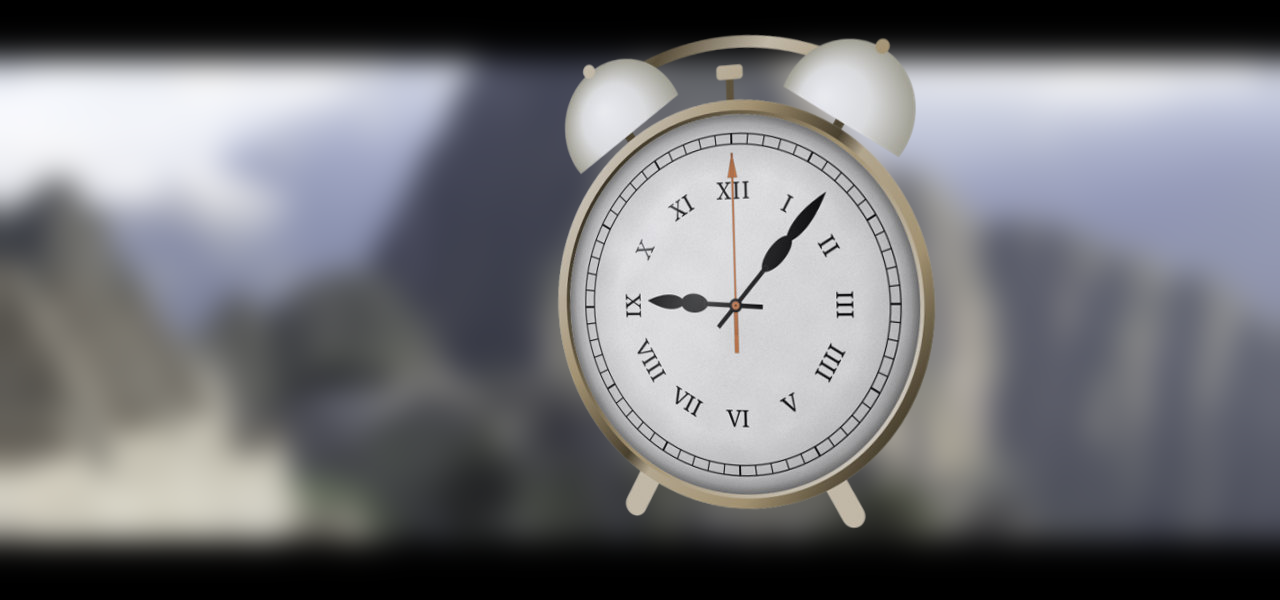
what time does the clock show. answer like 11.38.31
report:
9.07.00
